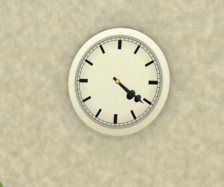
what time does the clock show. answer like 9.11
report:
4.21
